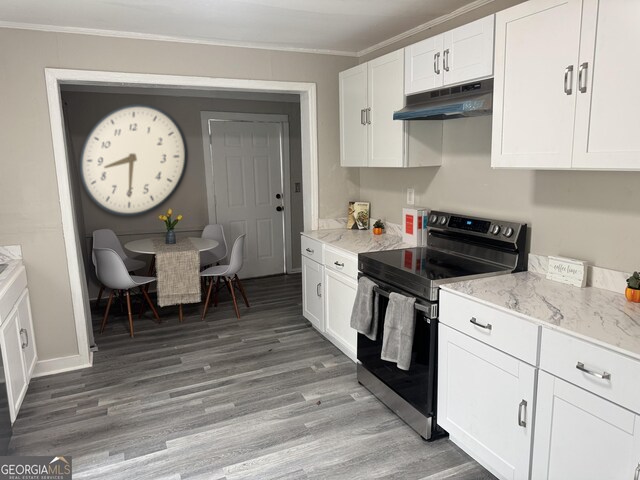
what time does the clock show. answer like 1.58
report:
8.30
